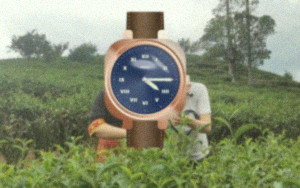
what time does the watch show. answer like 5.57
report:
4.15
